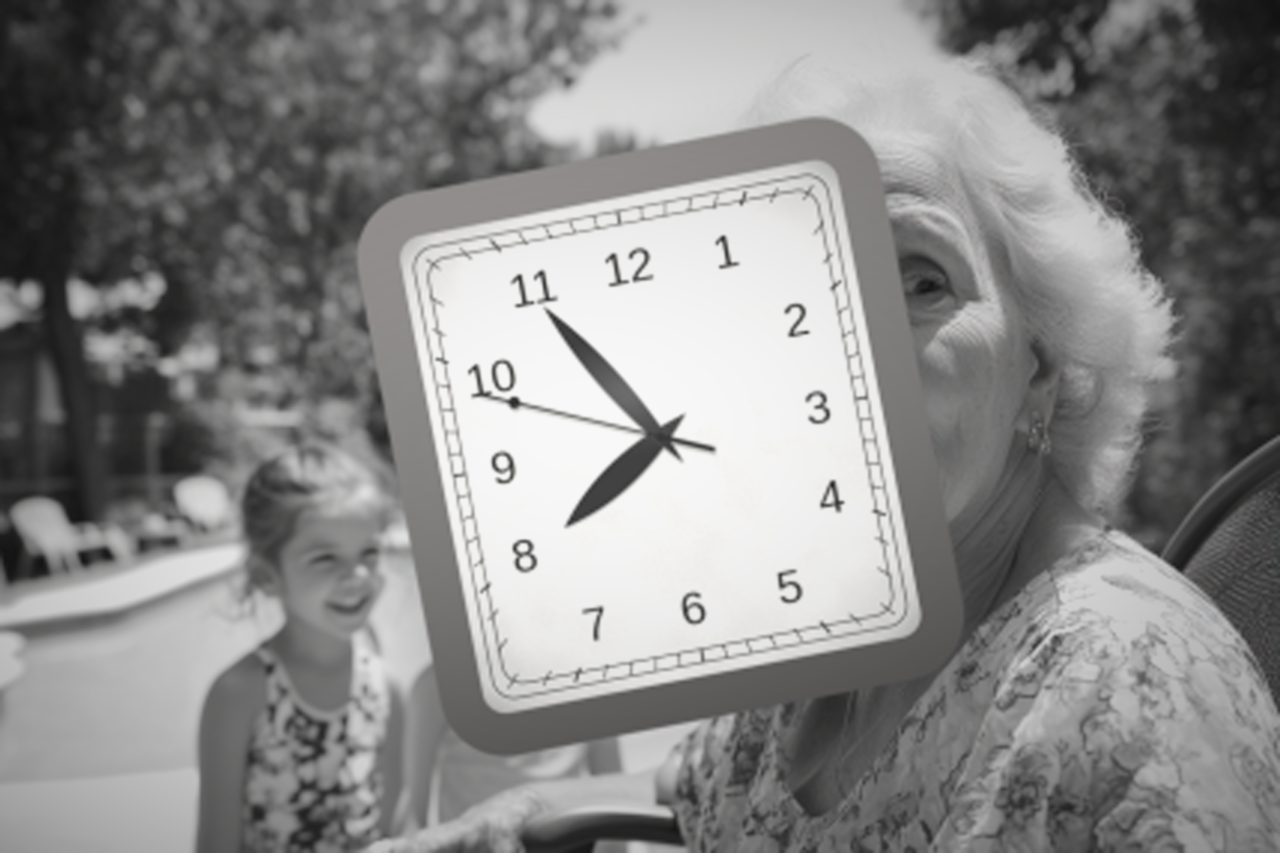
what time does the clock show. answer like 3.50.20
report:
7.54.49
